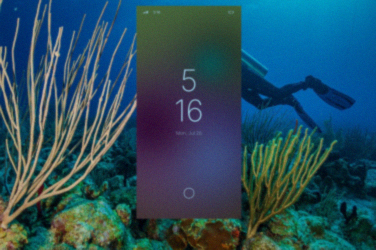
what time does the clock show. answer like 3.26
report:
5.16
